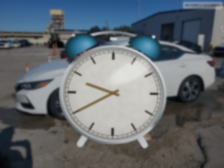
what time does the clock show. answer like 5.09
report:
9.40
